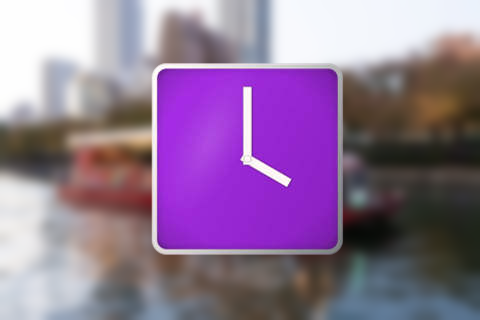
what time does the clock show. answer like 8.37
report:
4.00
